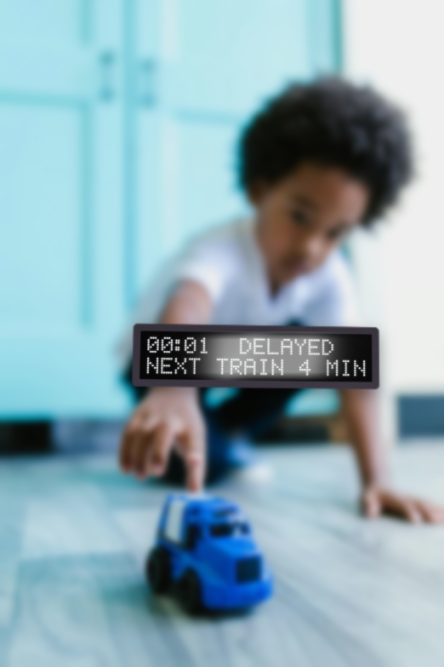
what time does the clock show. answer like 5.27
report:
0.01
